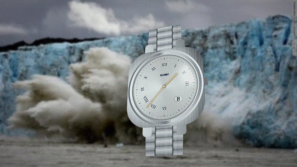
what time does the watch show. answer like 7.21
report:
1.37
